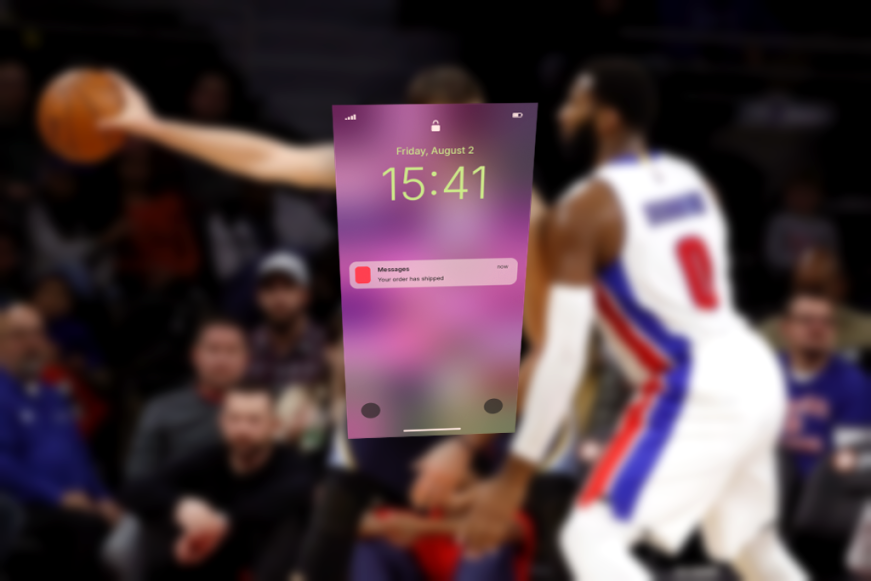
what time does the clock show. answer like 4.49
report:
15.41
